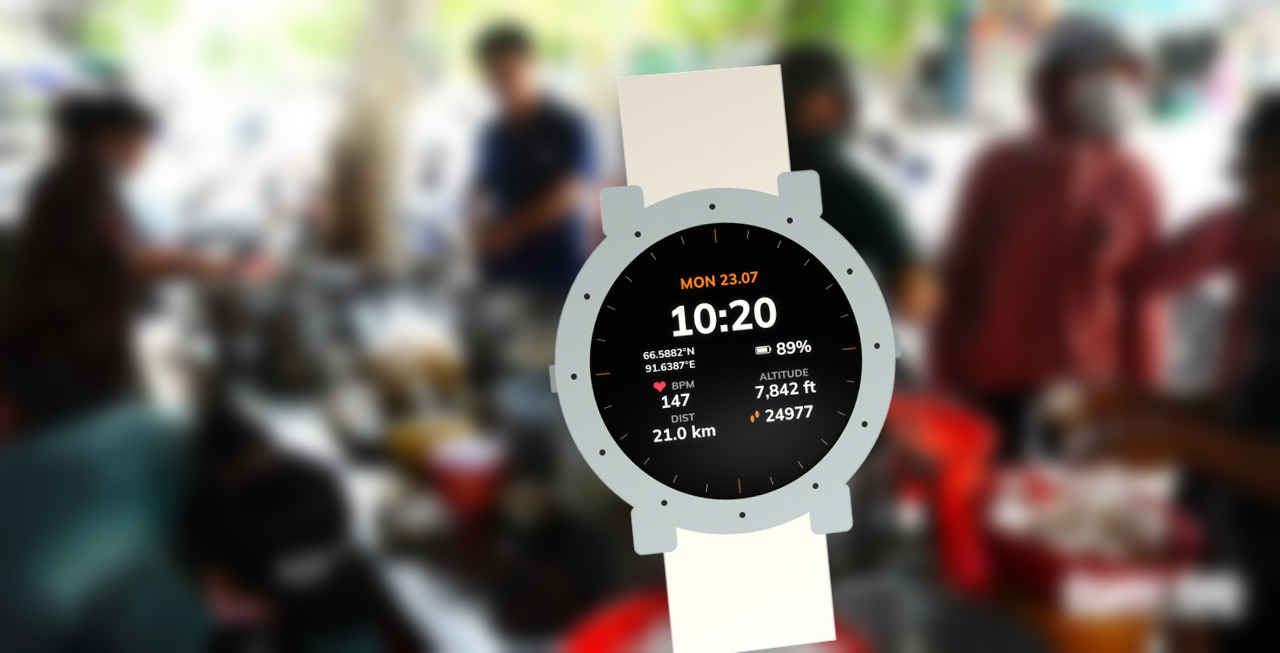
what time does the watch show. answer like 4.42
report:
10.20
